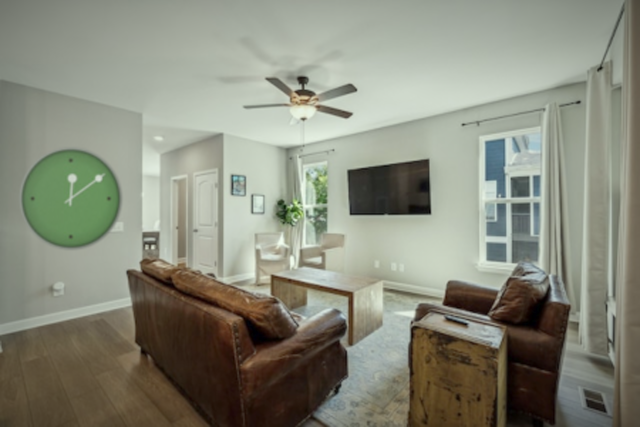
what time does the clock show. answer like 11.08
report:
12.09
